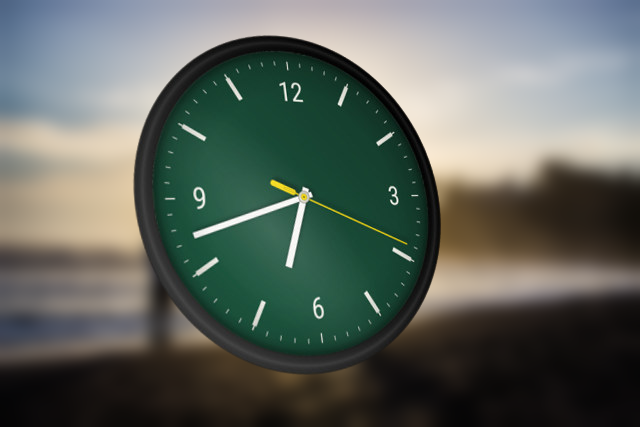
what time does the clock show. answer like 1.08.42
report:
6.42.19
